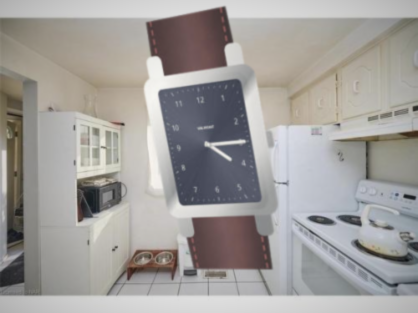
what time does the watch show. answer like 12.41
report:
4.15
